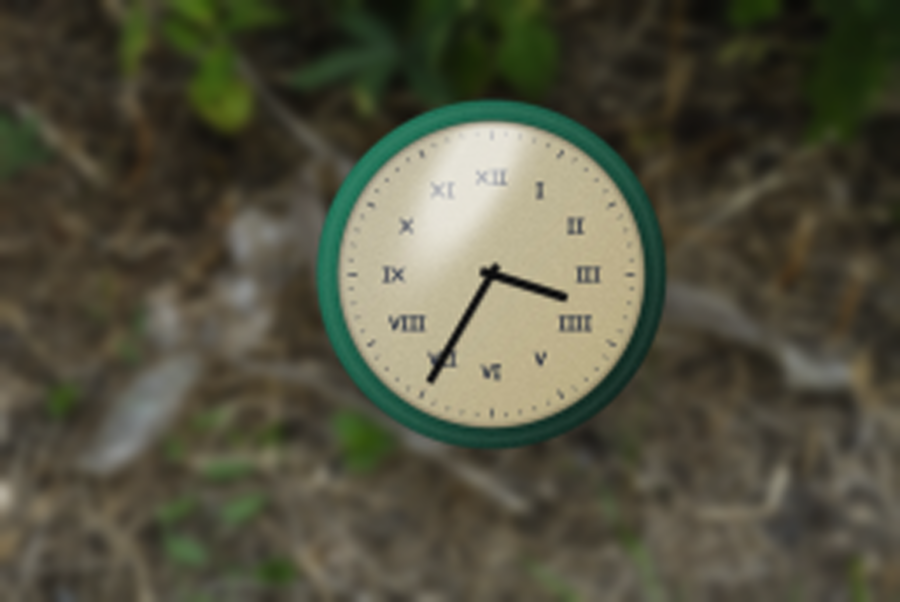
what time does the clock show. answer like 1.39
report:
3.35
